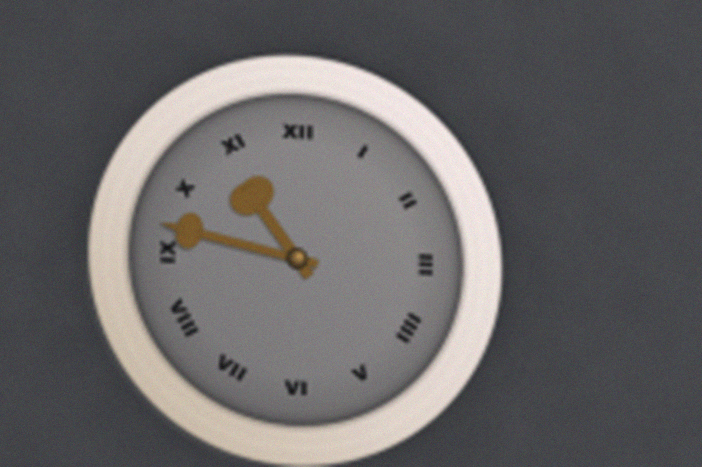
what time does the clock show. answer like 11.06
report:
10.47
